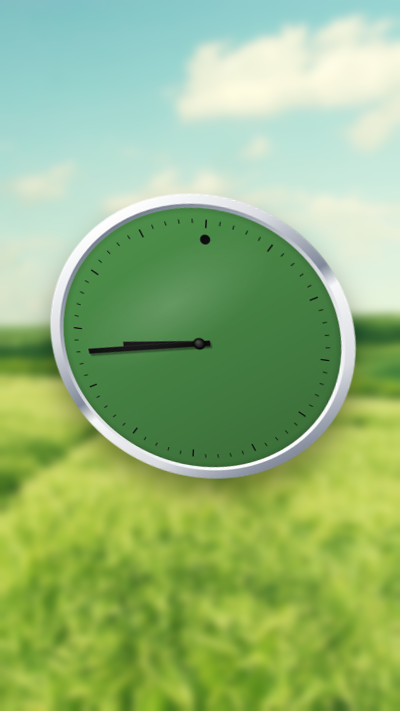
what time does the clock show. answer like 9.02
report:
8.43
